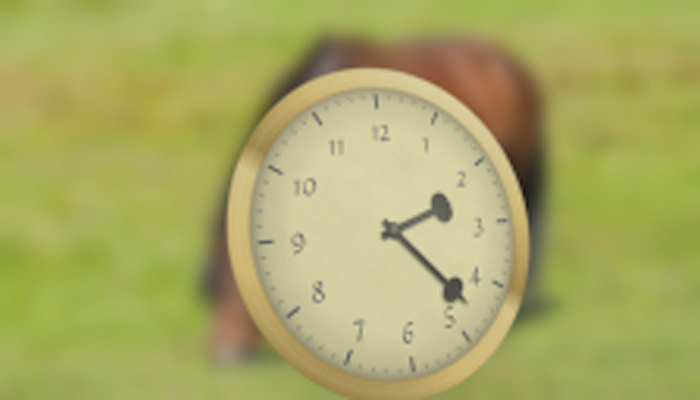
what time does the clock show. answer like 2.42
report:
2.23
